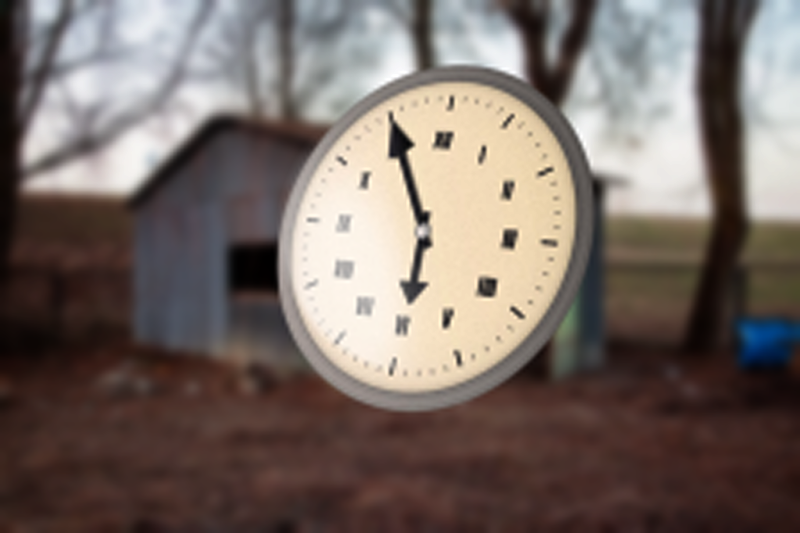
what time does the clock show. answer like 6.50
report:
5.55
